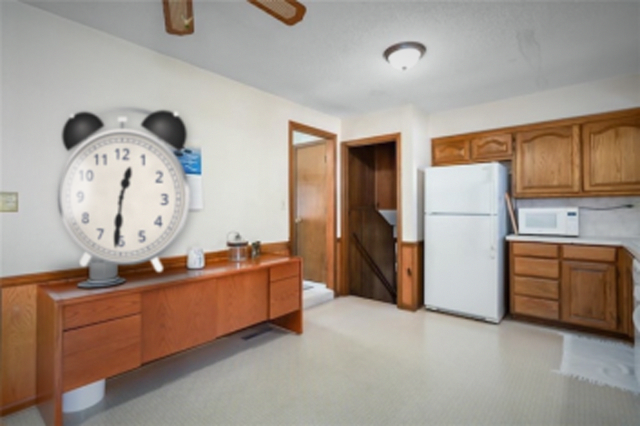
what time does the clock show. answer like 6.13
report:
12.31
